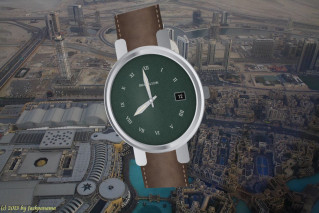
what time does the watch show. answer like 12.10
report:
7.59
